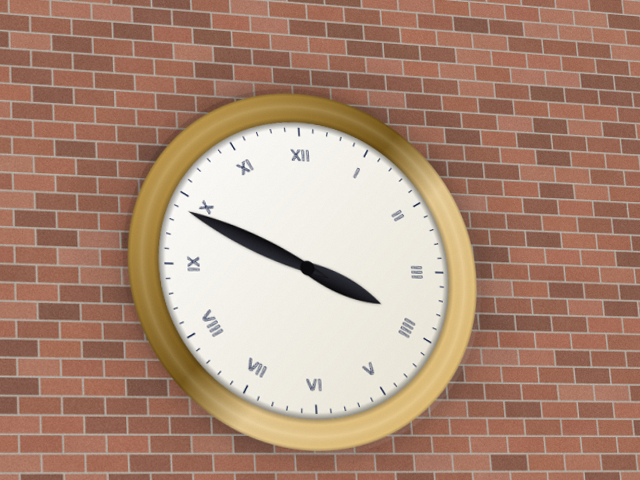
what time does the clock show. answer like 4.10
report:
3.49
